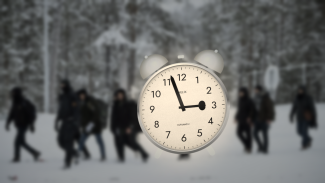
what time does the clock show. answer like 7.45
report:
2.57
